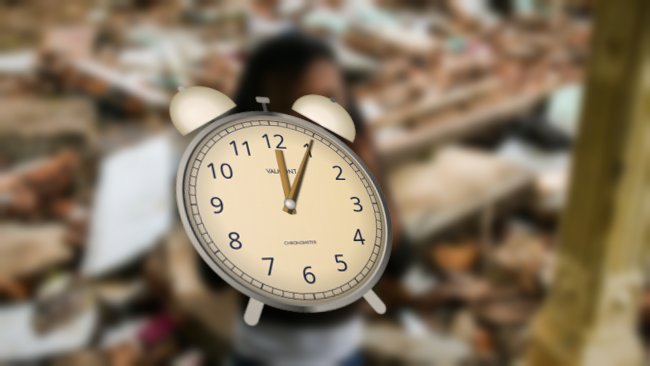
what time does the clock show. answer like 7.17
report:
12.05
